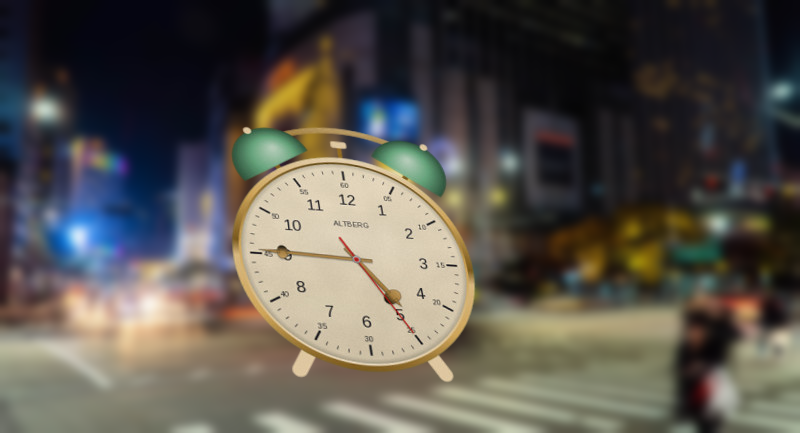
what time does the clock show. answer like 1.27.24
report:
4.45.25
